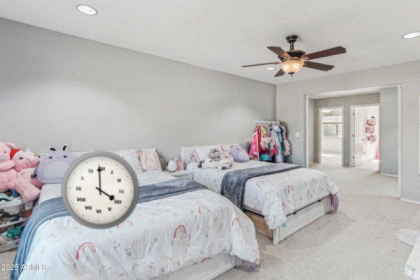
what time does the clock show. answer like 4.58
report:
3.59
